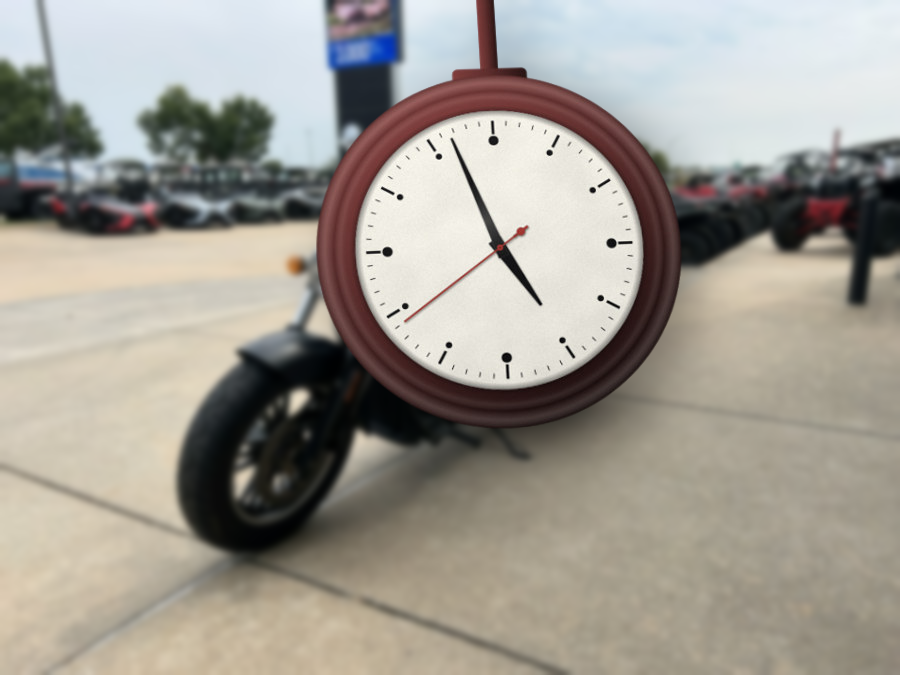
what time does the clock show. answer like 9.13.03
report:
4.56.39
